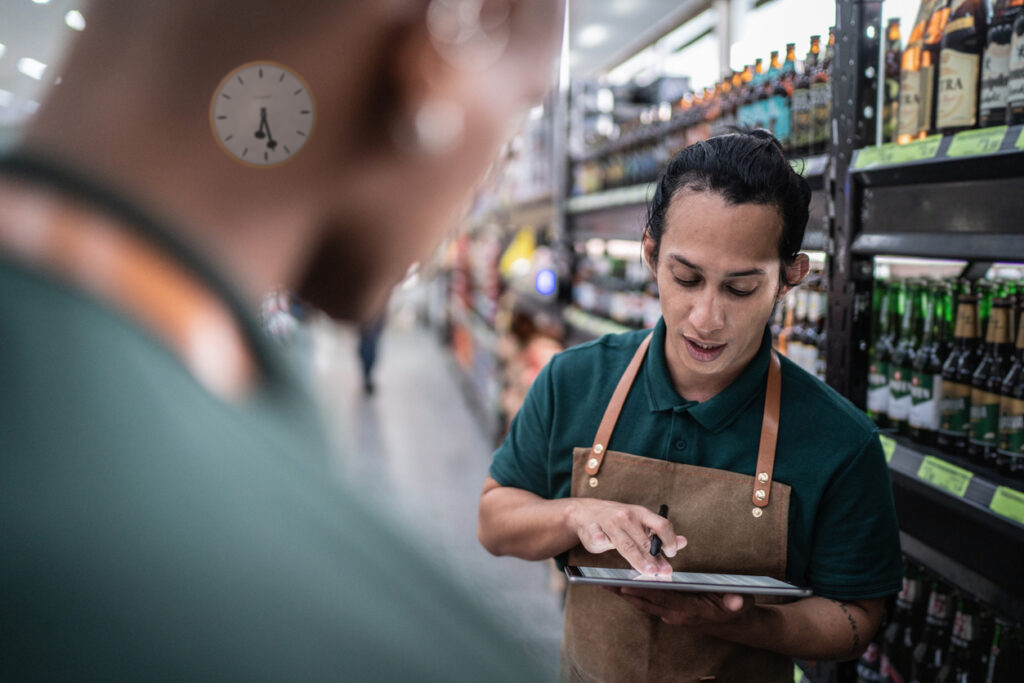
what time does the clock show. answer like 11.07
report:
6.28
